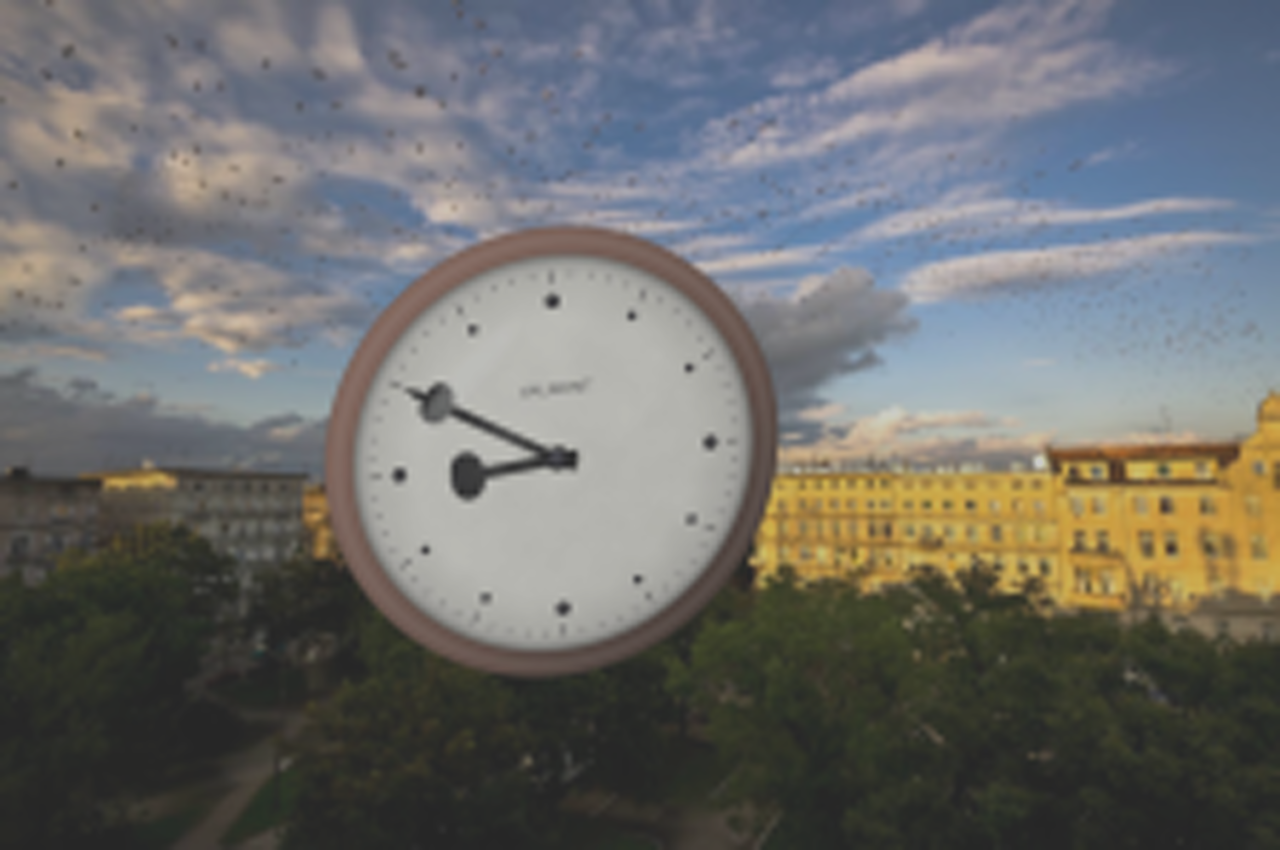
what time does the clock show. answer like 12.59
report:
8.50
